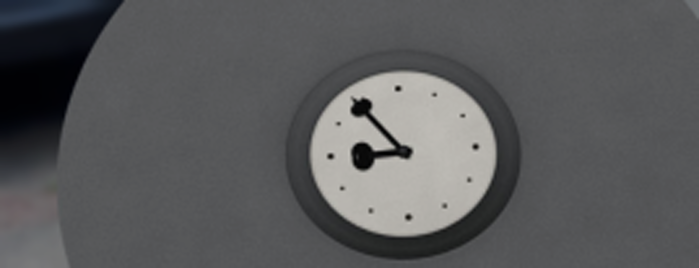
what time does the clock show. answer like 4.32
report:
8.54
